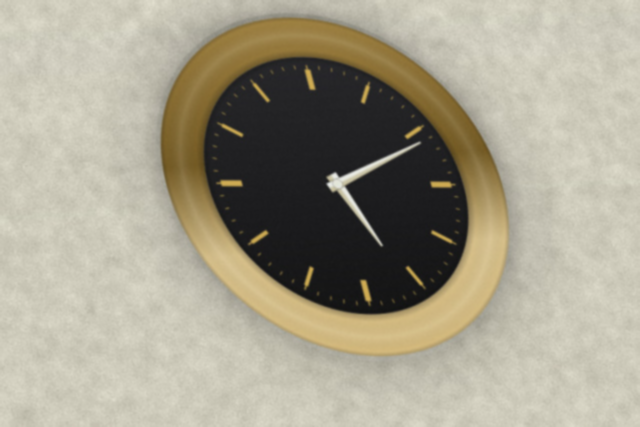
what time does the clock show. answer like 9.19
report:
5.11
